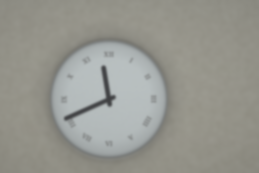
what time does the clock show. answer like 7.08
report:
11.41
